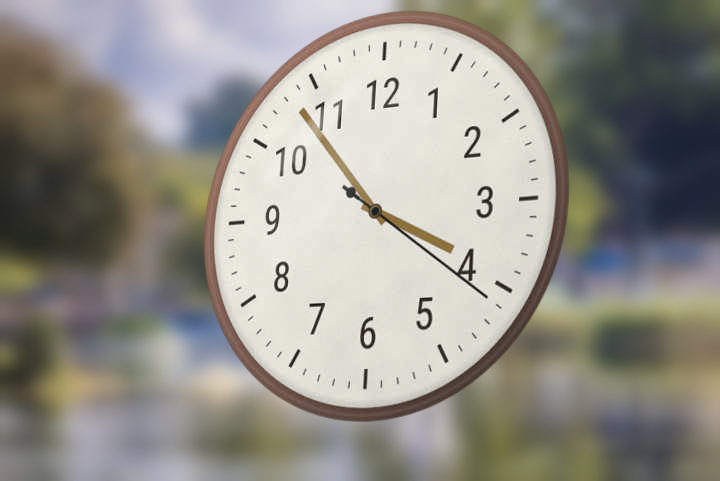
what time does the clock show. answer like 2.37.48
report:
3.53.21
